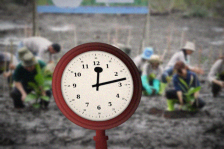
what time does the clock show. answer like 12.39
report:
12.13
